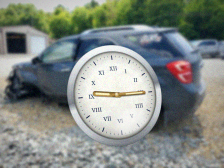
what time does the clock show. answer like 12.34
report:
9.15
